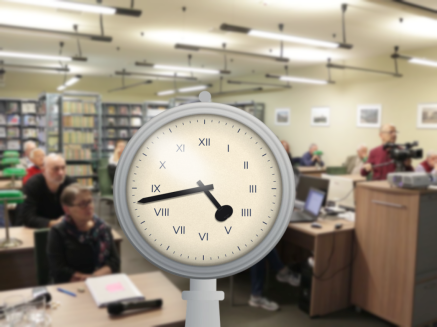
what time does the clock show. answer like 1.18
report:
4.43
